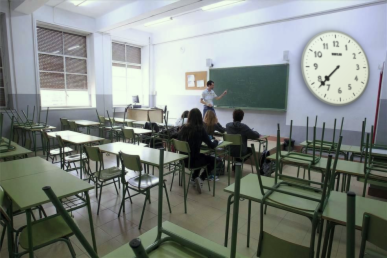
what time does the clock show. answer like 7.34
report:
7.38
